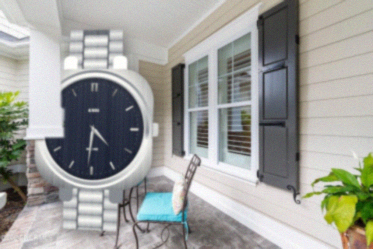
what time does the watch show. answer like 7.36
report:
4.31
